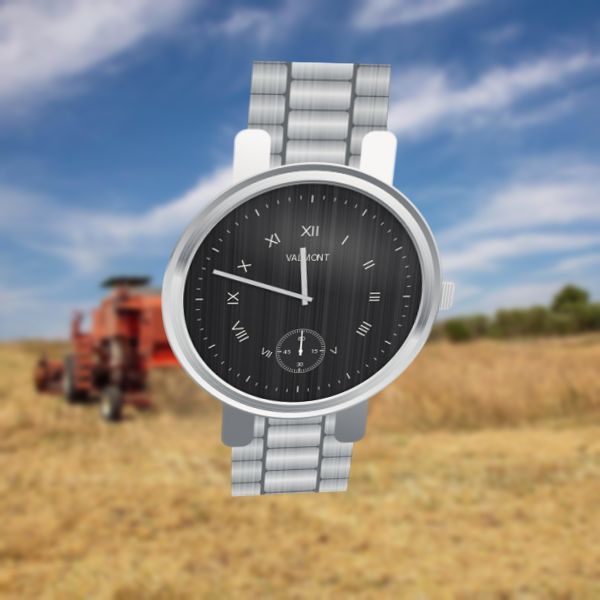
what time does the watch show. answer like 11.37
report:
11.48
